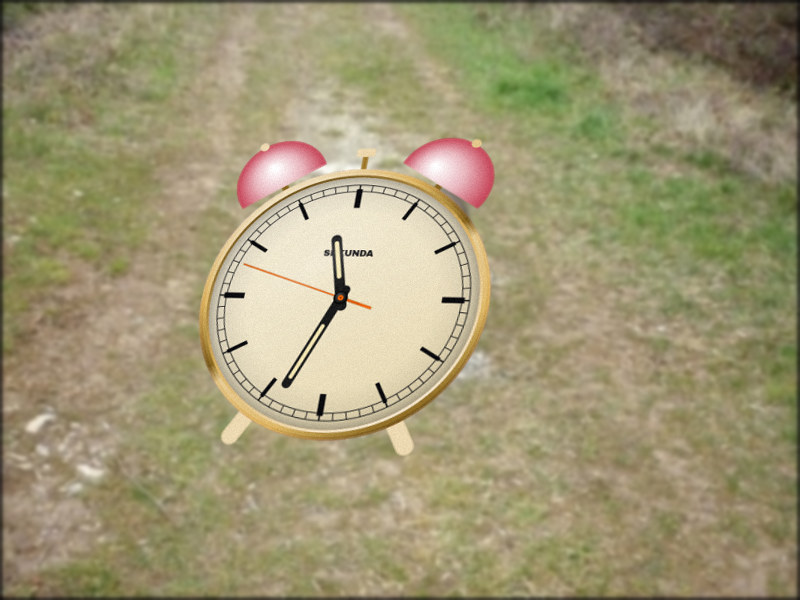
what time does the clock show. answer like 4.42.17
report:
11.33.48
